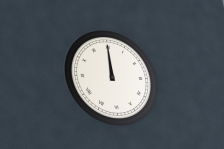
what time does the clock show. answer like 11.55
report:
12.00
